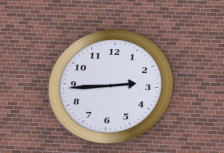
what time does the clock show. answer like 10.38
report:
2.44
